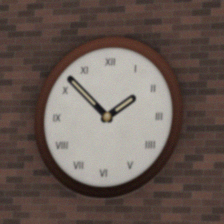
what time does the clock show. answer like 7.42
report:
1.52
